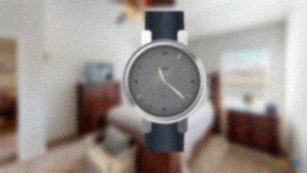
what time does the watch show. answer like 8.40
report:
11.22
